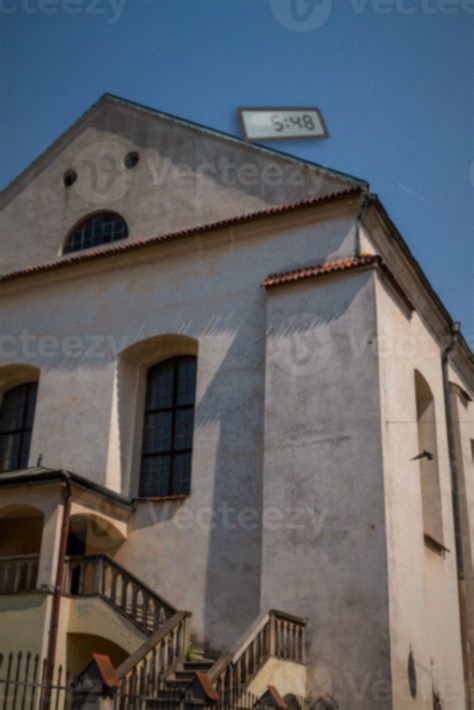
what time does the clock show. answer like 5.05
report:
5.48
